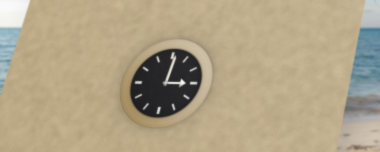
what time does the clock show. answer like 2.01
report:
3.01
